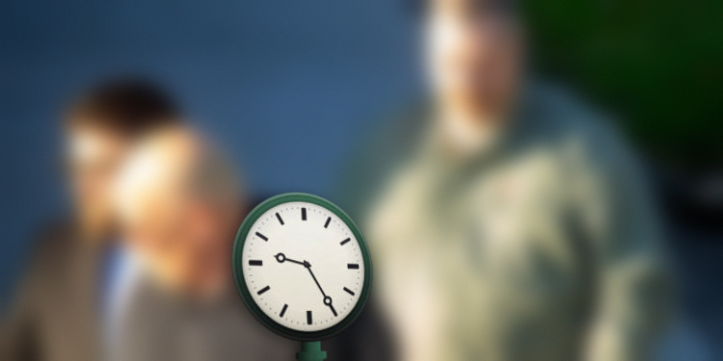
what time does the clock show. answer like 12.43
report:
9.25
